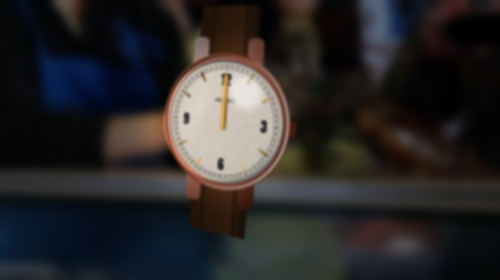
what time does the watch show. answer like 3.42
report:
12.00
